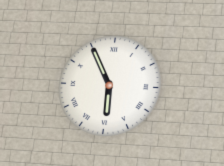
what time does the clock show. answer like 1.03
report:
5.55
